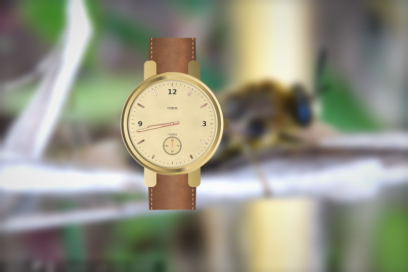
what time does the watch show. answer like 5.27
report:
8.43
